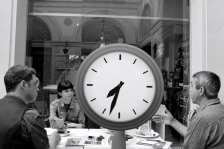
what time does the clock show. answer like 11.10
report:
7.33
